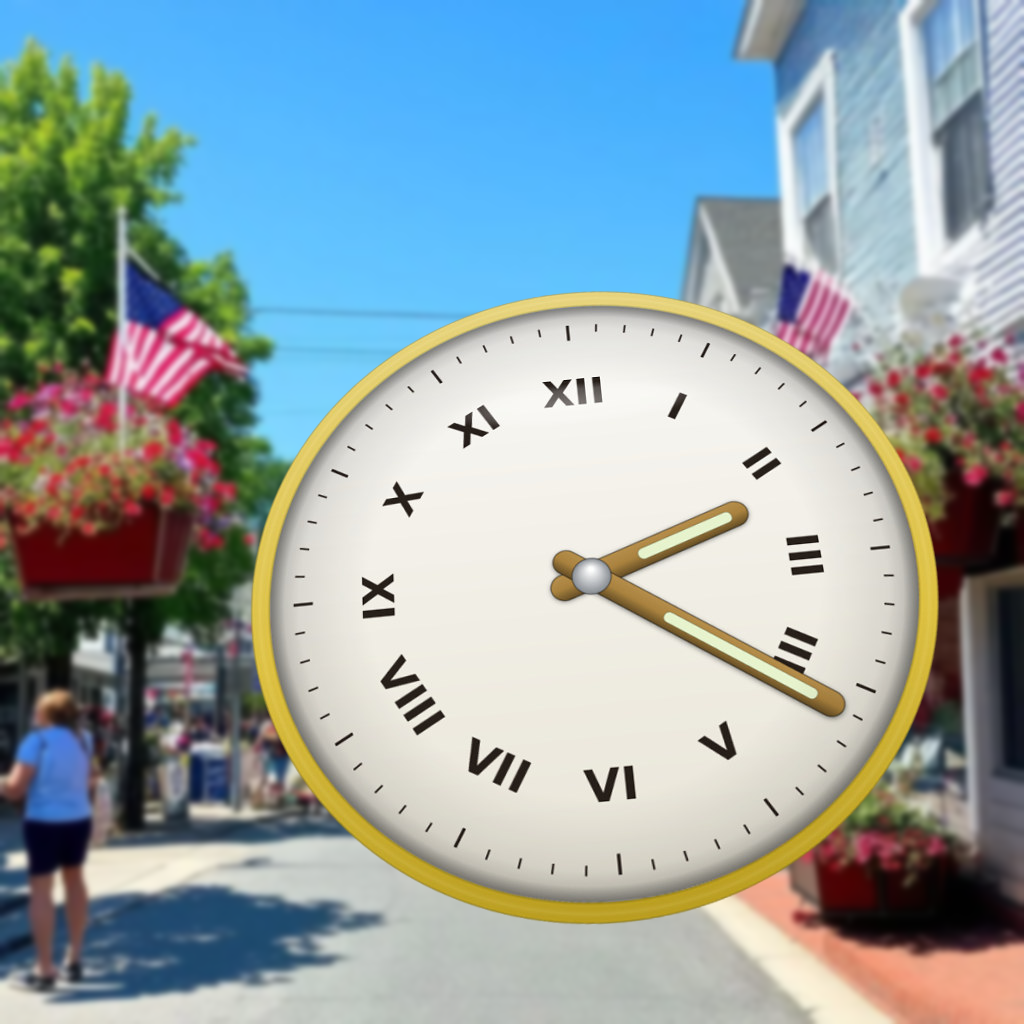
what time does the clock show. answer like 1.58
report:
2.21
